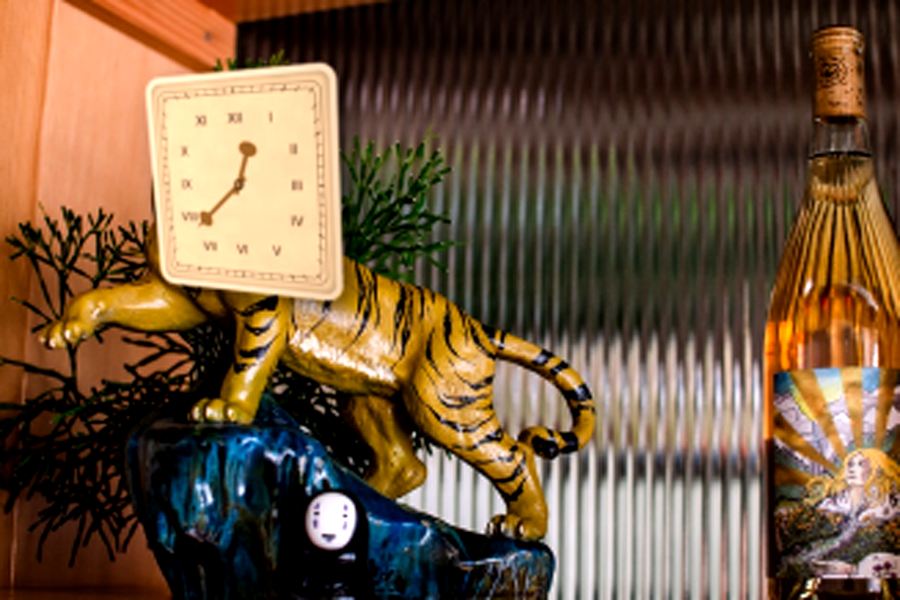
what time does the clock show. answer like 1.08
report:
12.38
